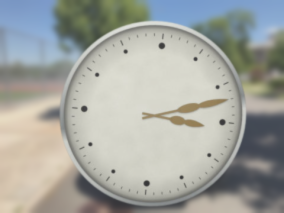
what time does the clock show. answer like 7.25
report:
3.12
